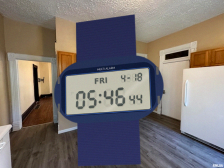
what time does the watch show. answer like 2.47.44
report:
5.46.44
